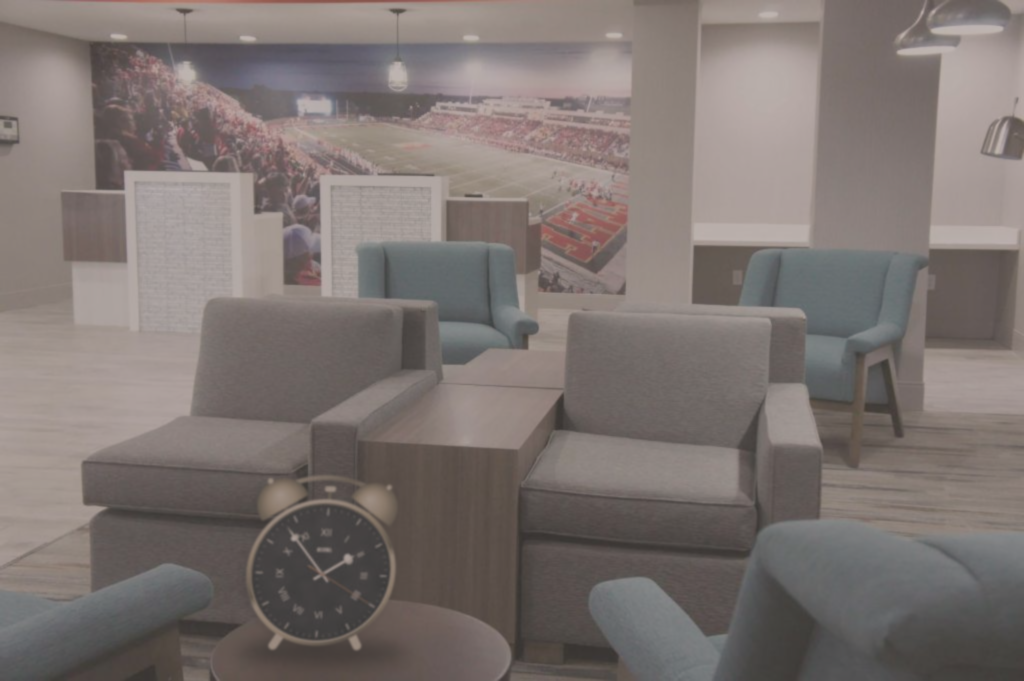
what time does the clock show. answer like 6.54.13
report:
1.53.20
